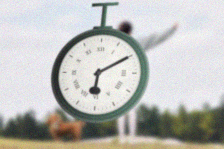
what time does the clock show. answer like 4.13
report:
6.10
